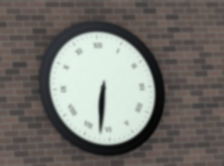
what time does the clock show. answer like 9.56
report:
6.32
